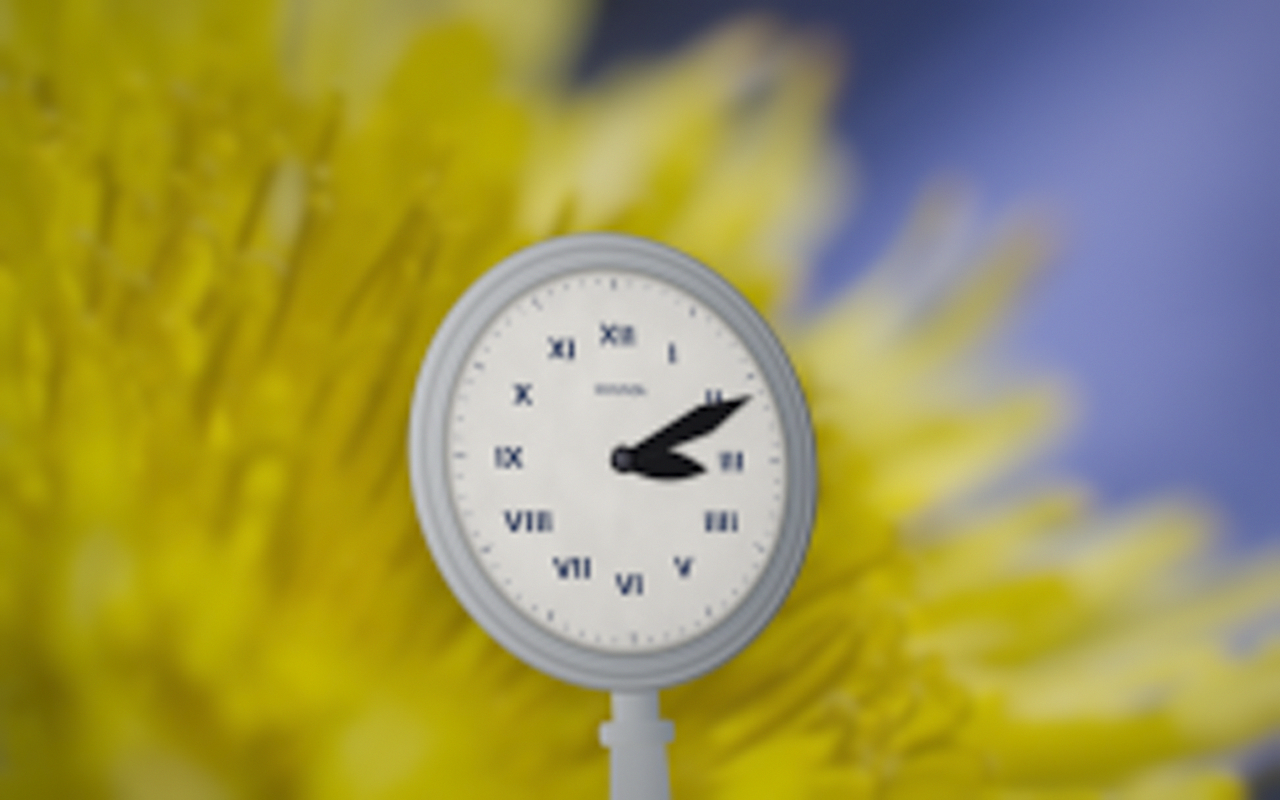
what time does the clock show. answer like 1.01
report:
3.11
